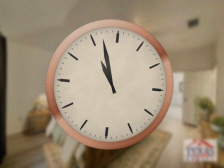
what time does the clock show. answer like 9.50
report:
10.57
